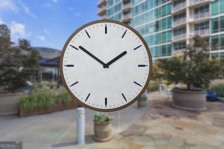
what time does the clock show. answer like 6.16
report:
1.51
